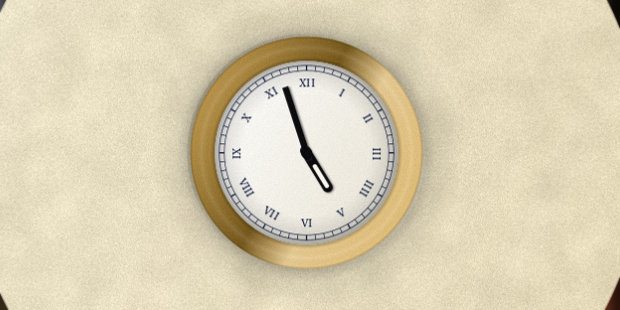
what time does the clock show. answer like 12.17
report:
4.57
